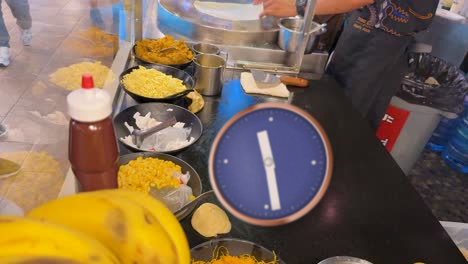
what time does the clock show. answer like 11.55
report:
11.28
